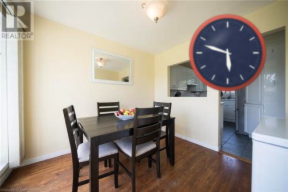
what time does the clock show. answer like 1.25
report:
5.48
